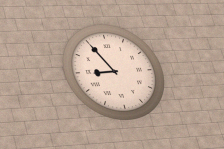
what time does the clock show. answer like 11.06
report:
8.55
